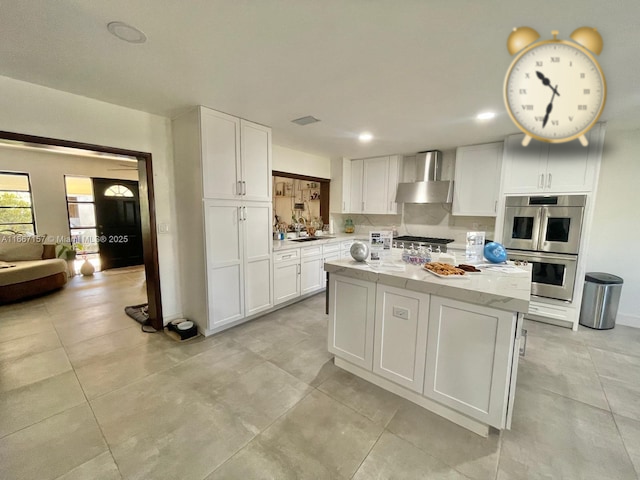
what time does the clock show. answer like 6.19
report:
10.33
